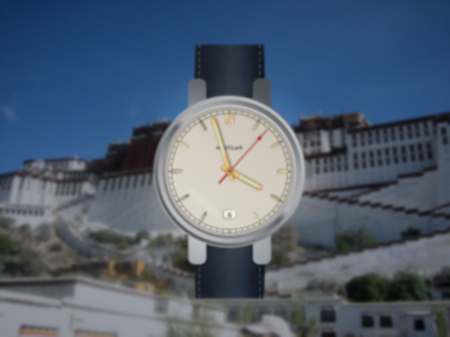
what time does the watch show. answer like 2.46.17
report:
3.57.07
